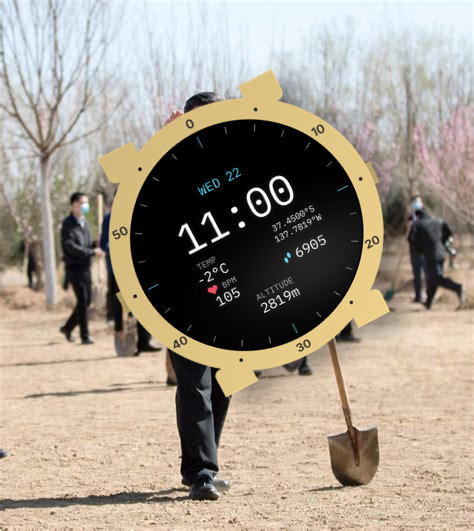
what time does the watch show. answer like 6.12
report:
11.00
